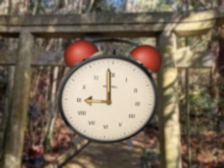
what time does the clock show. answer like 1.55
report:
8.59
